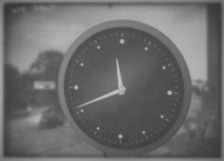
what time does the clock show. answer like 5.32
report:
11.41
